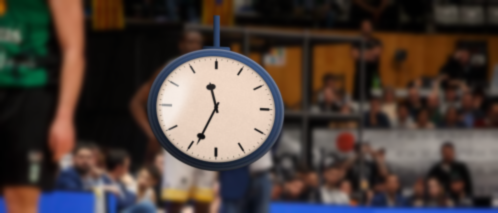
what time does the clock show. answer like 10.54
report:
11.34
